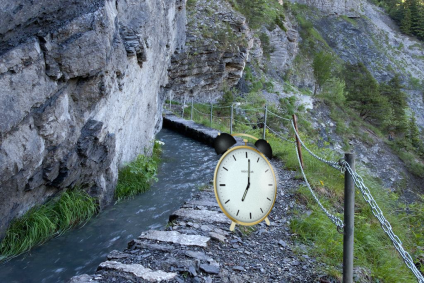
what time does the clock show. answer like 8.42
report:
7.01
